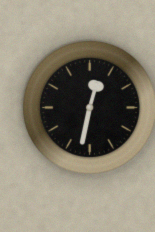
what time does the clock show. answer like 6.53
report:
12.32
